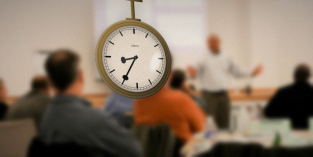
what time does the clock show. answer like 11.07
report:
8.35
